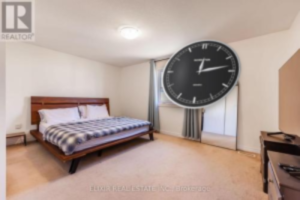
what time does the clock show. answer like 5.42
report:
12.13
